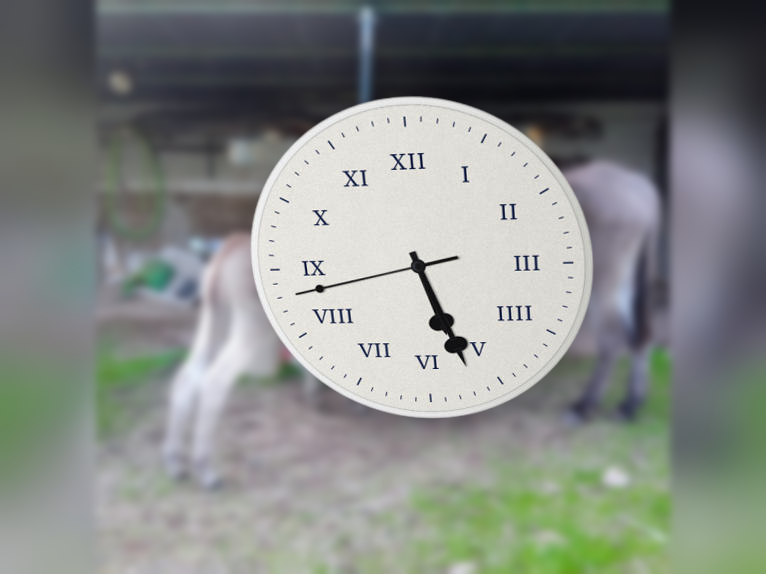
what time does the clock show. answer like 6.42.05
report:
5.26.43
